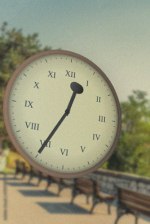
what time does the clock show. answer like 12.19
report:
12.35
